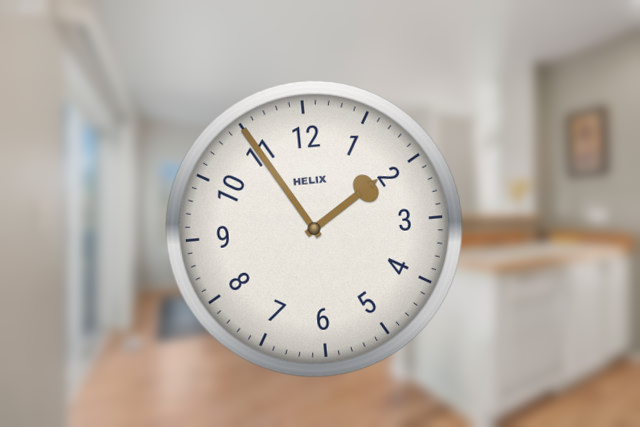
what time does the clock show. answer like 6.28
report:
1.55
